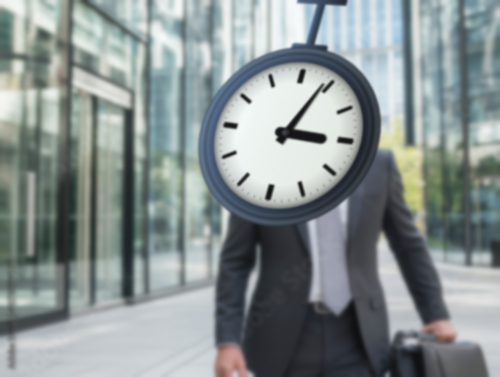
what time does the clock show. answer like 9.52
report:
3.04
